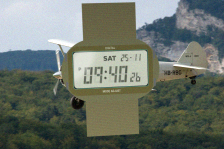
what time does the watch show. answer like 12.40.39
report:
9.40.26
